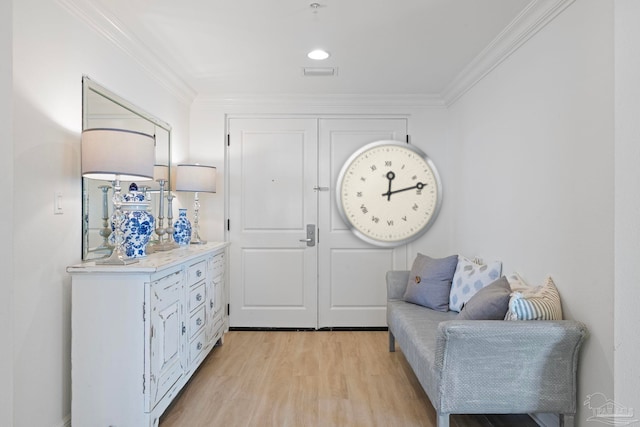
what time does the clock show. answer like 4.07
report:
12.13
